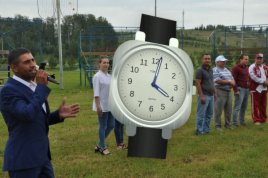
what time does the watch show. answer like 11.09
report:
4.02
